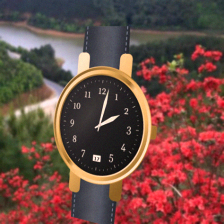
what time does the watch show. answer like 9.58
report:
2.02
